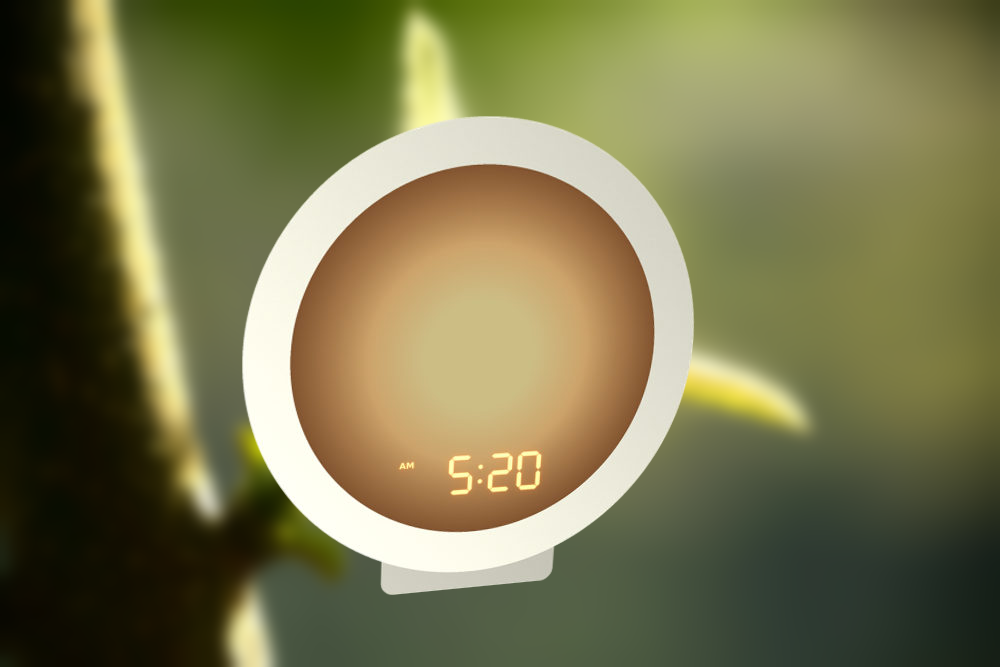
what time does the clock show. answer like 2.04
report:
5.20
